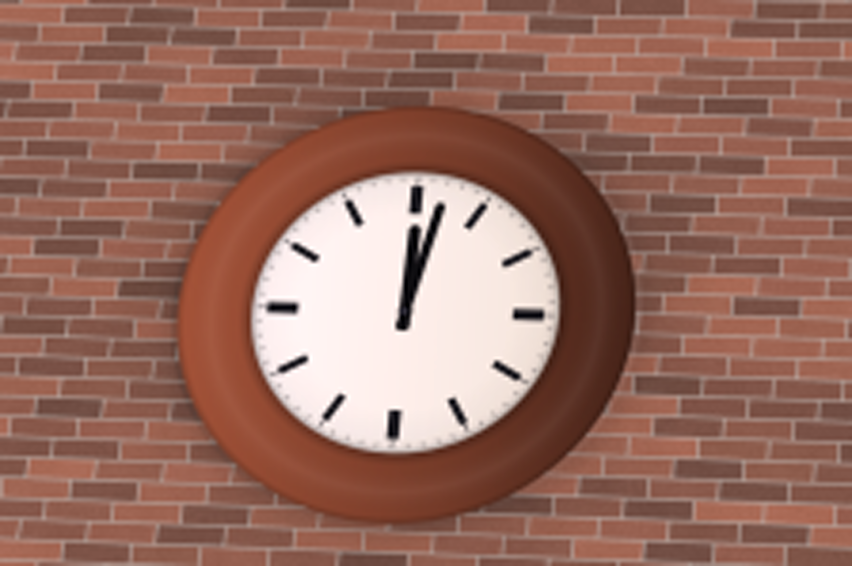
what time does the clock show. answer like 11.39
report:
12.02
